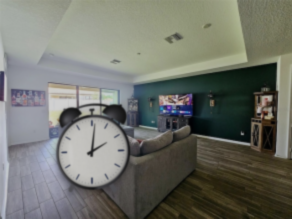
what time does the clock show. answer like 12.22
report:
2.01
